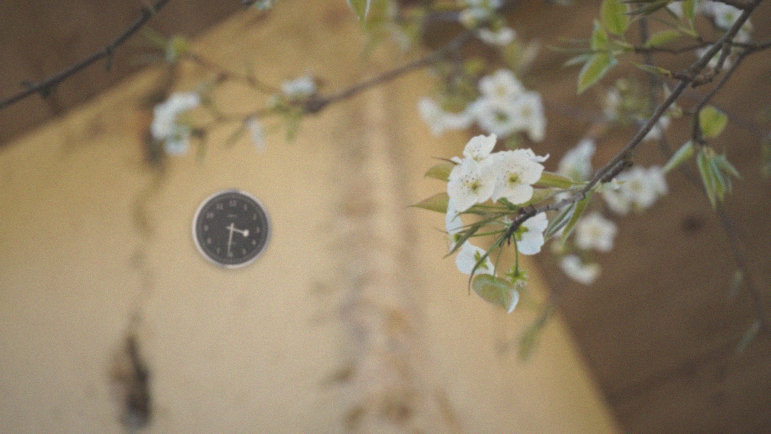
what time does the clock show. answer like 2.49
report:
3.31
